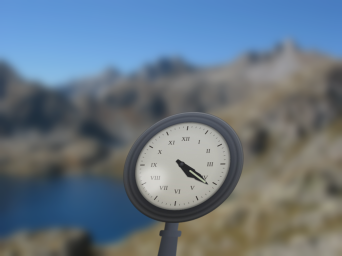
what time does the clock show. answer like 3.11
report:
4.21
